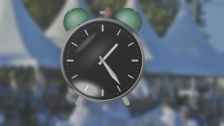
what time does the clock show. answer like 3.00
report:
1.24
